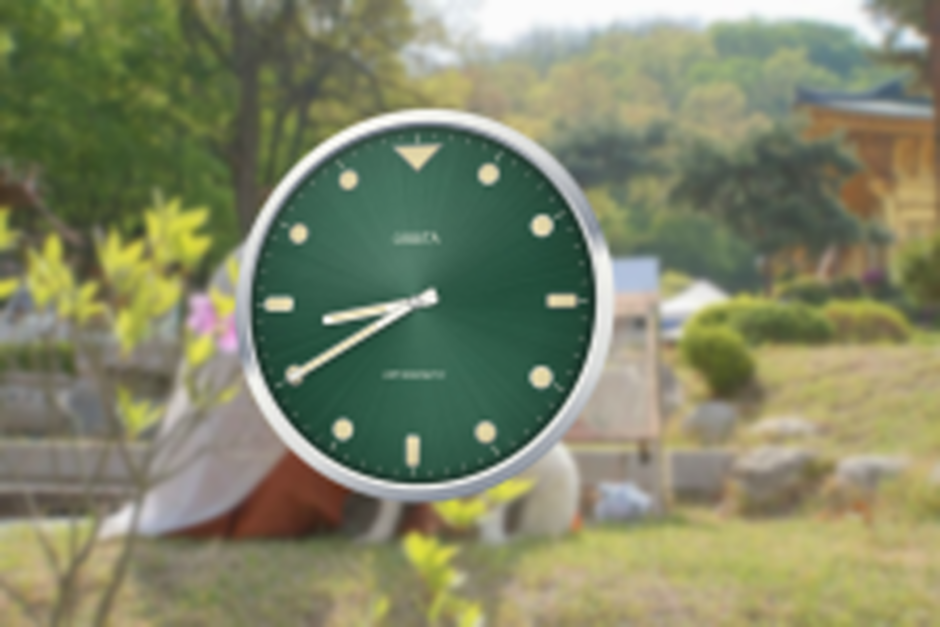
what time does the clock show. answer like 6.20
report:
8.40
